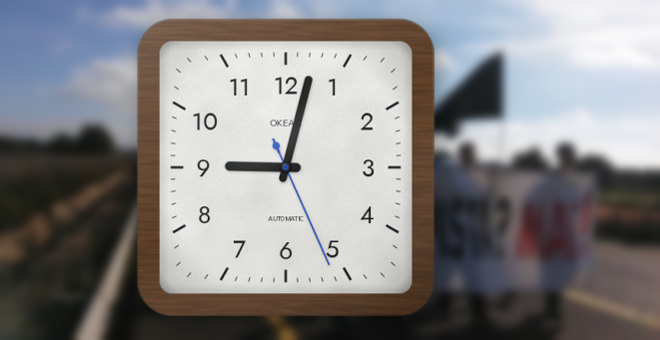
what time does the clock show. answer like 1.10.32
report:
9.02.26
